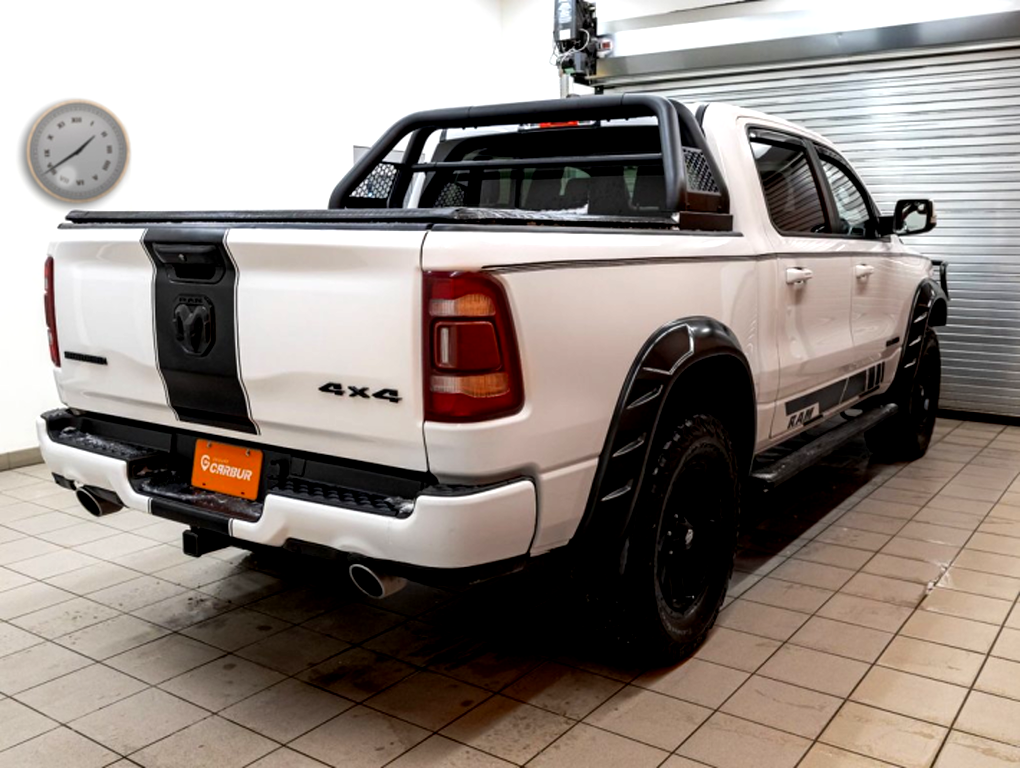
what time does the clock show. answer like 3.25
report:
1.40
